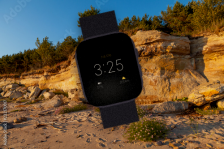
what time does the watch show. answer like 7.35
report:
3.25
